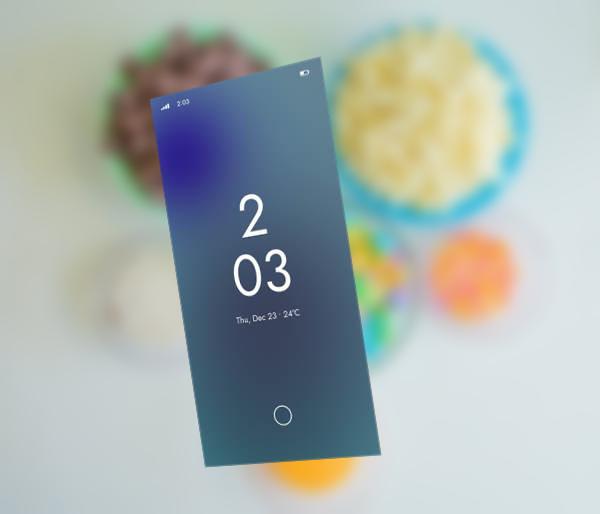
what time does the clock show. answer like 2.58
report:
2.03
